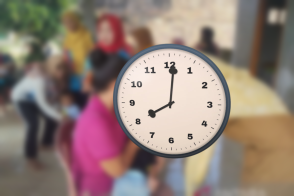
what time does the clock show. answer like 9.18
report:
8.01
